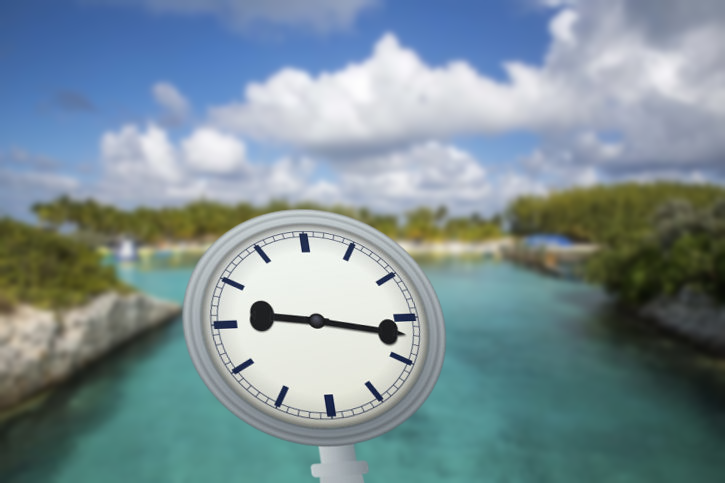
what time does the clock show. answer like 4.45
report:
9.17
